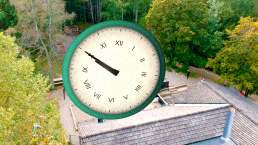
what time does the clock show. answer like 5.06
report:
9.50
